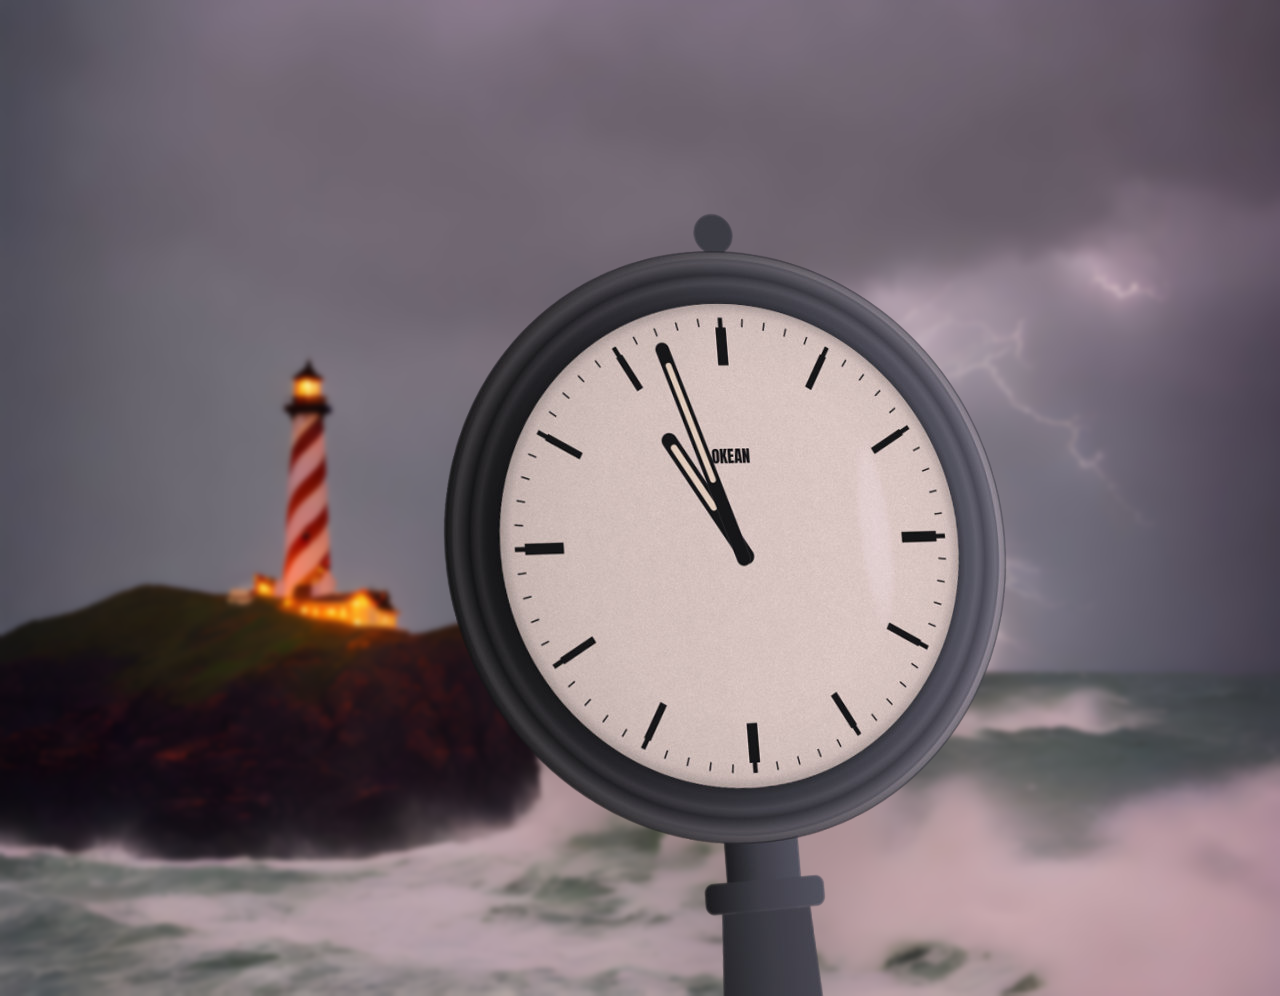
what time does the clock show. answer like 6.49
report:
10.57
